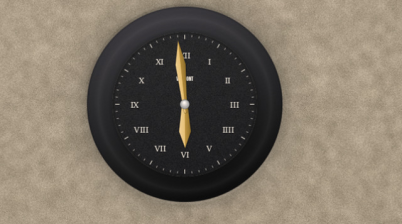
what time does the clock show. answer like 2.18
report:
5.59
